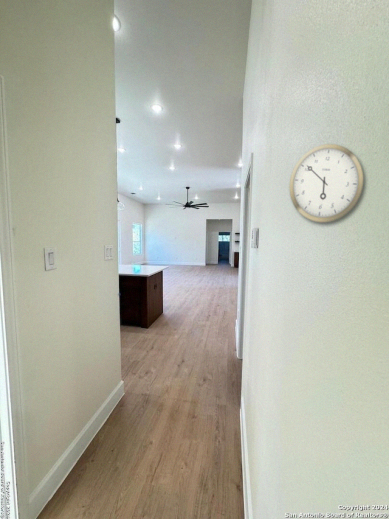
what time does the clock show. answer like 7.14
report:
5.51
